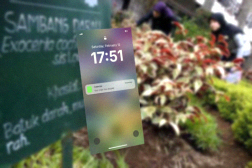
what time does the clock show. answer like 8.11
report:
17.51
